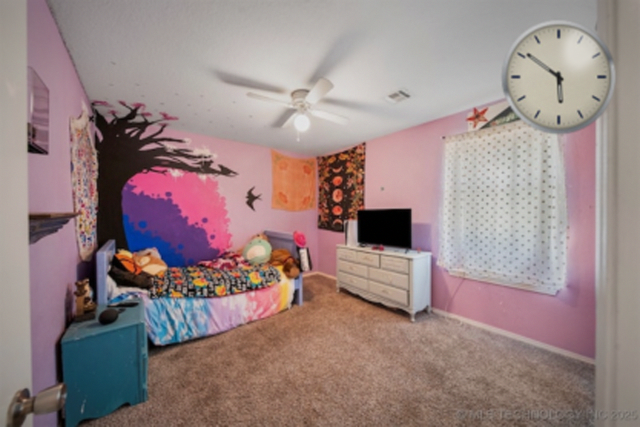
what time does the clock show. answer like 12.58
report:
5.51
